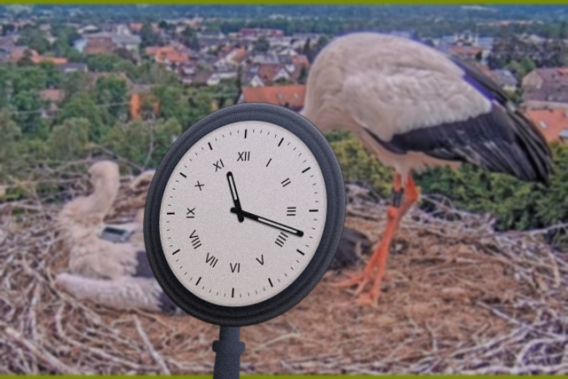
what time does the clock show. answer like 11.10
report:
11.18
